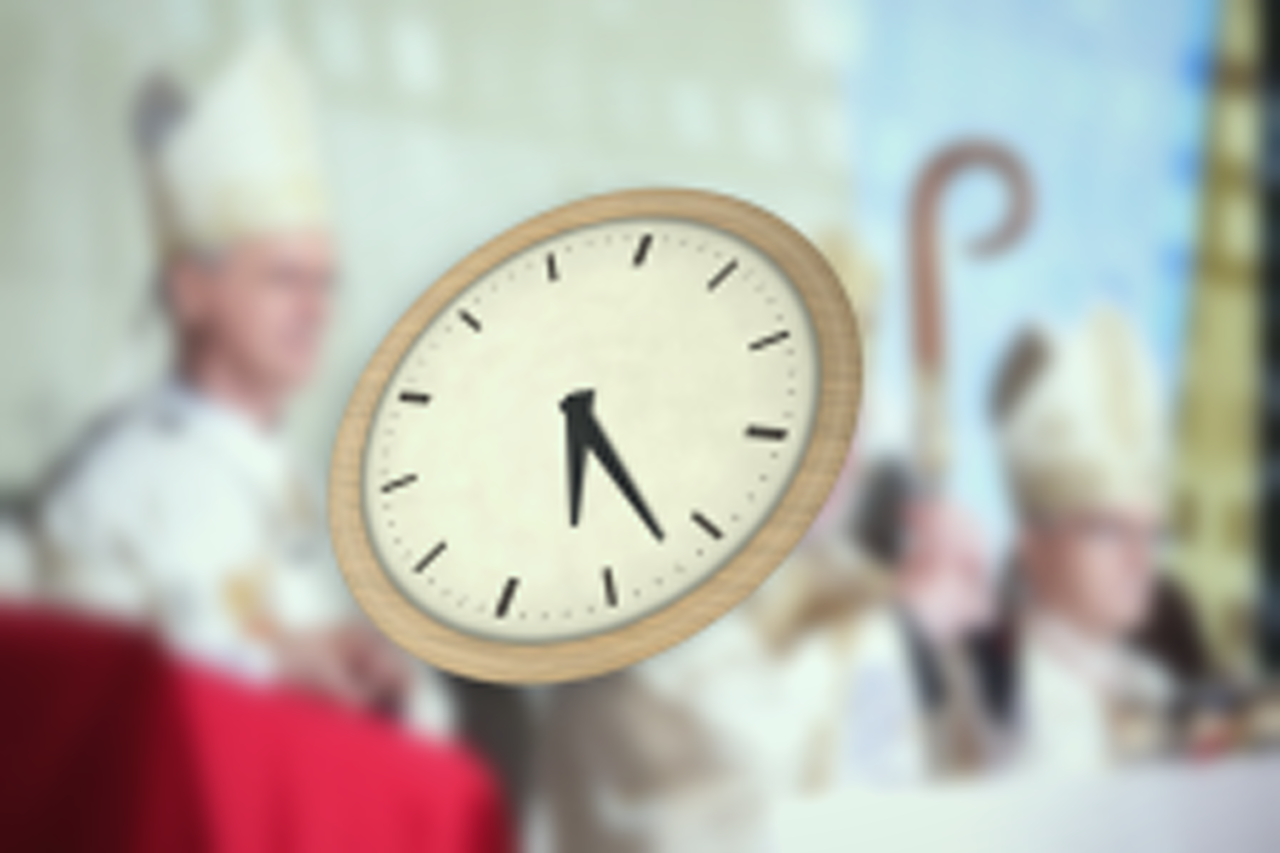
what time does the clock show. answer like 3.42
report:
5.22
